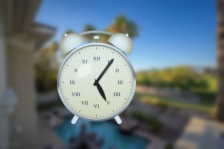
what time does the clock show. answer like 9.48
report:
5.06
